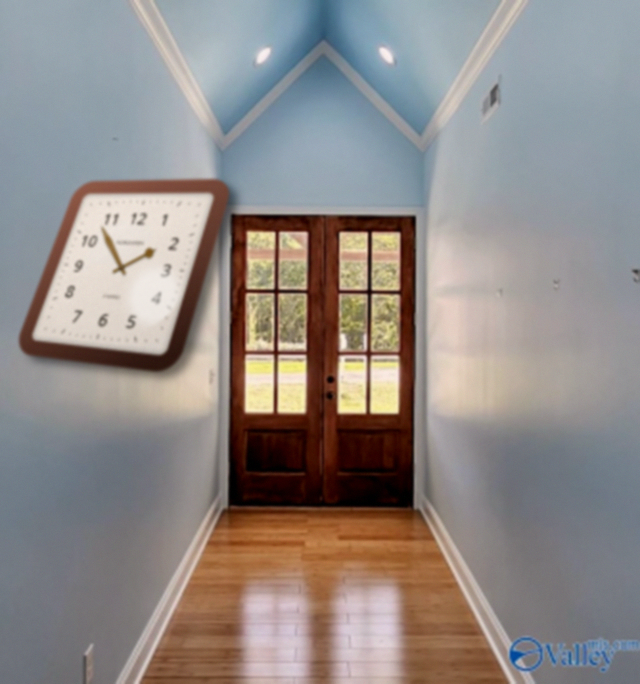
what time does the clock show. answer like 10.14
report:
1.53
